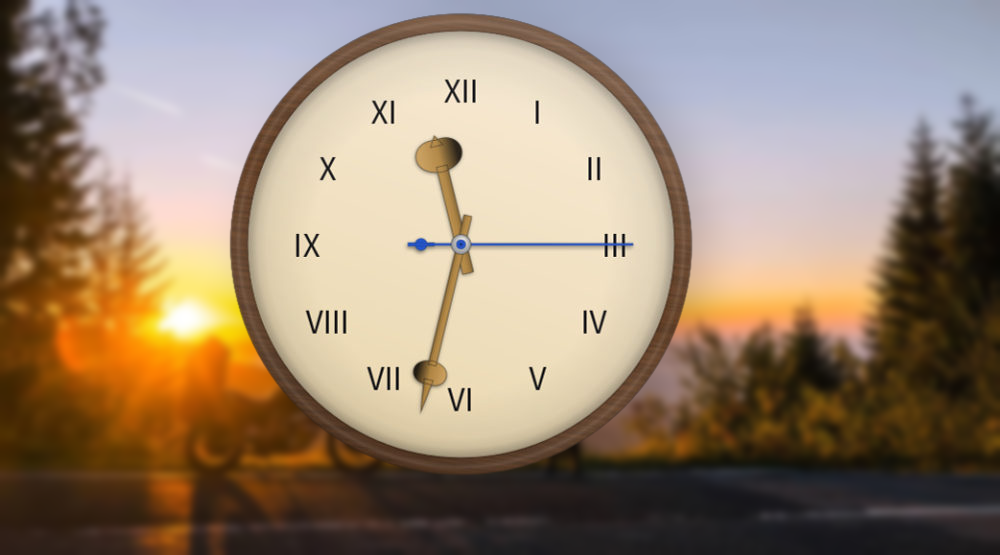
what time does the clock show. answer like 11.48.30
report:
11.32.15
